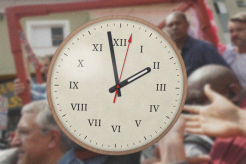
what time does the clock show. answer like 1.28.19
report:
1.58.02
